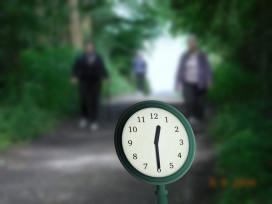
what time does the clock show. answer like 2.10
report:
12.30
